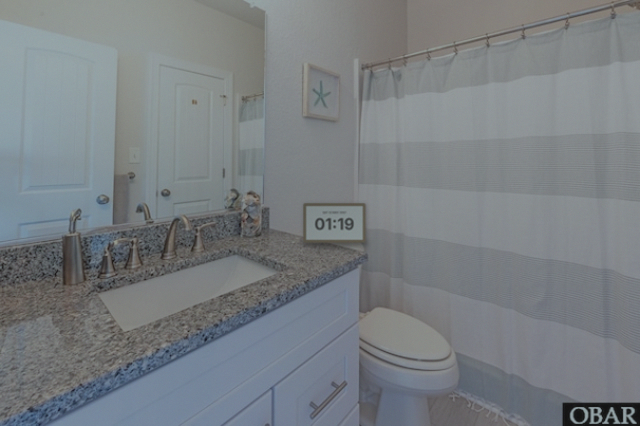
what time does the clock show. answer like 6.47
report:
1.19
